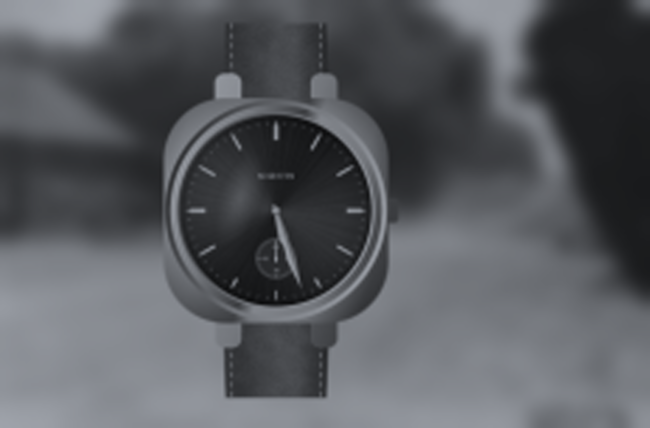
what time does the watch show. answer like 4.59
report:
5.27
